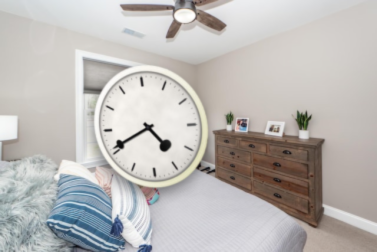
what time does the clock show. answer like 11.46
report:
4.41
